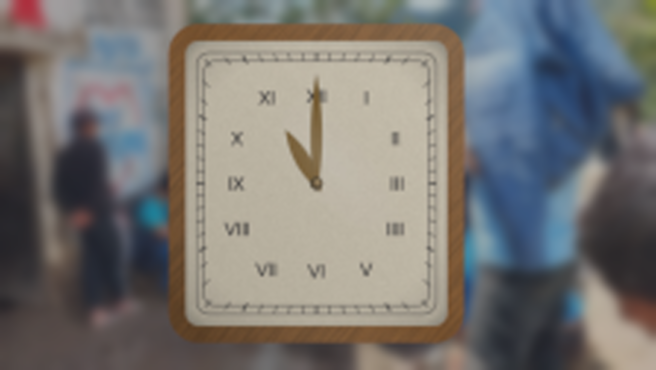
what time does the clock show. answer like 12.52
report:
11.00
